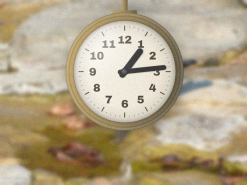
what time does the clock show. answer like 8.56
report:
1.14
